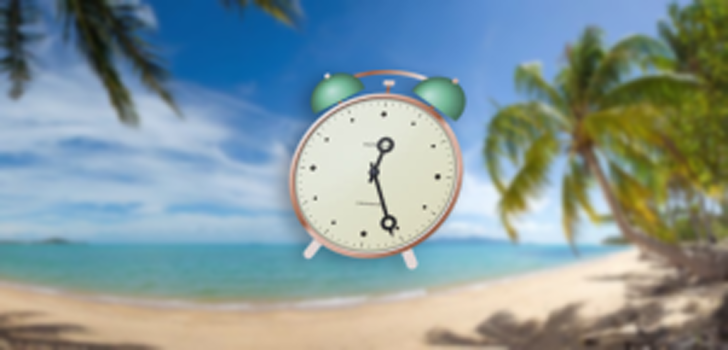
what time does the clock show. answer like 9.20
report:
12.26
